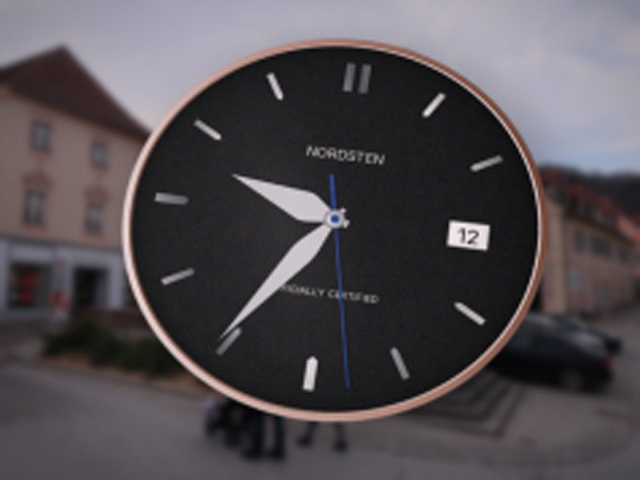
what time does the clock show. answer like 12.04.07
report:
9.35.28
